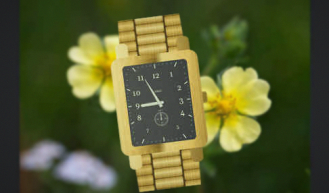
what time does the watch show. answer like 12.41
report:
8.56
